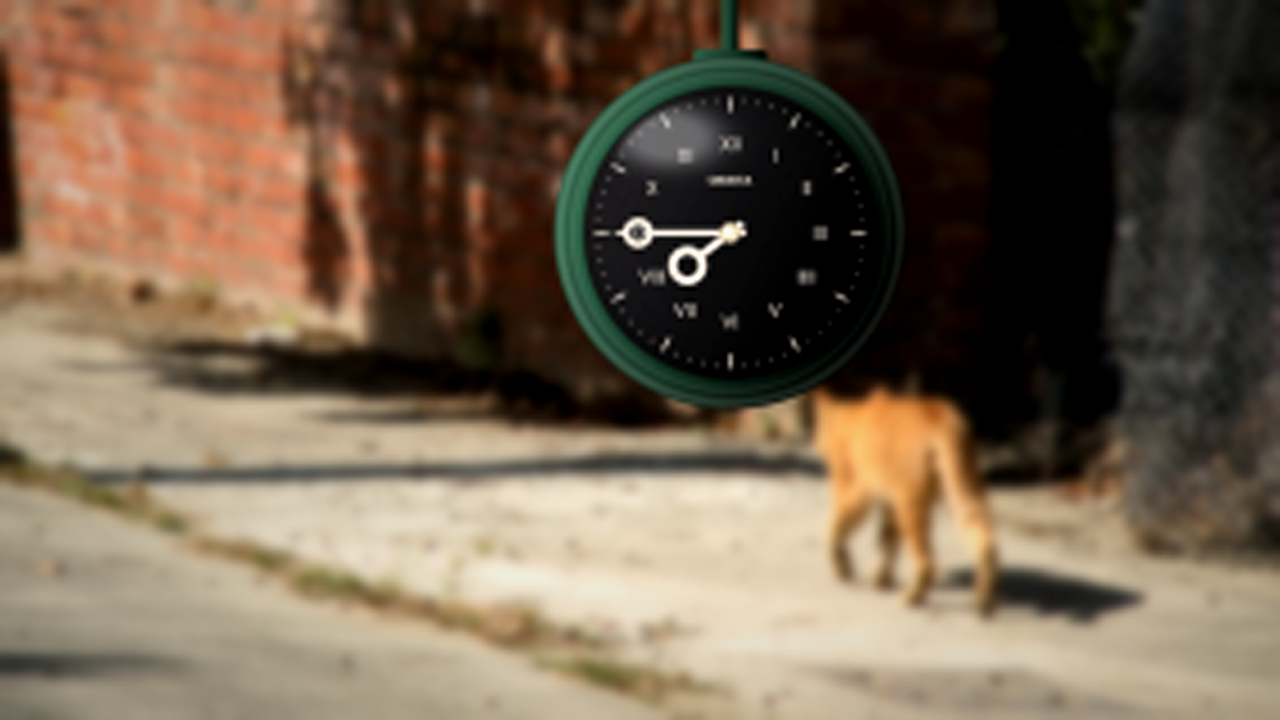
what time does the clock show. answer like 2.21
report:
7.45
